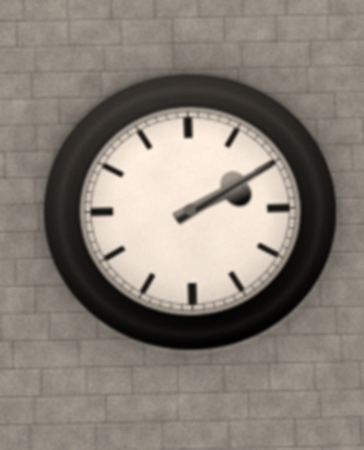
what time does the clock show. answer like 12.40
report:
2.10
